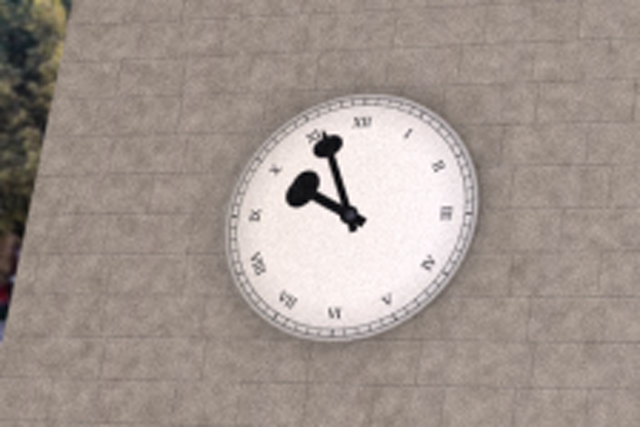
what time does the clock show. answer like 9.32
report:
9.56
